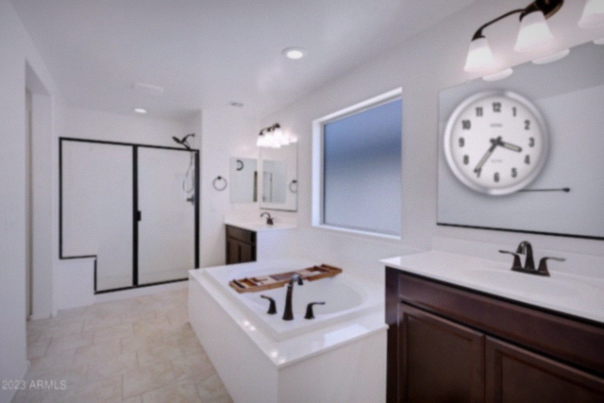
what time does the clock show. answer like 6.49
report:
3.36
